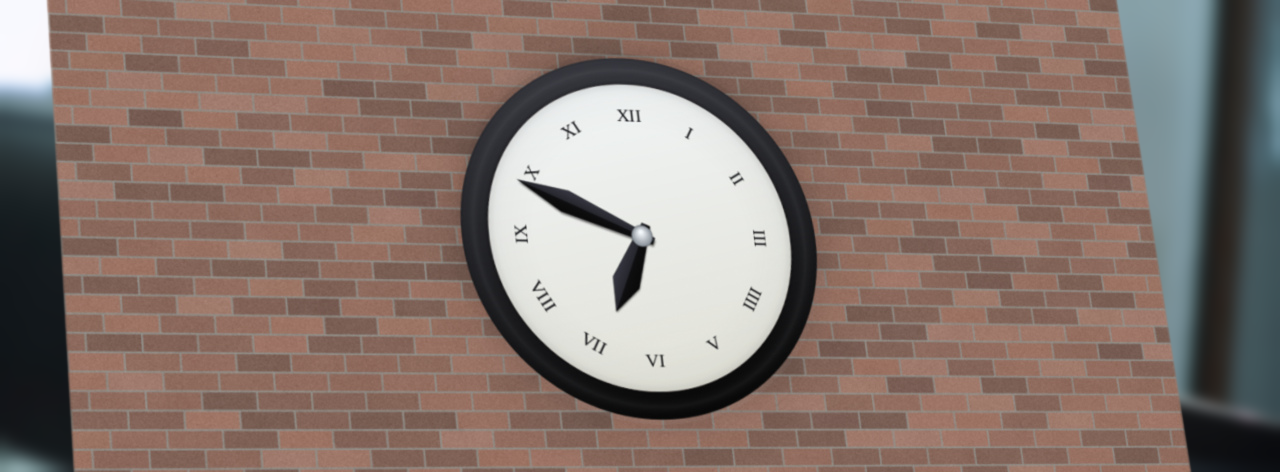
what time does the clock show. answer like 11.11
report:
6.49
